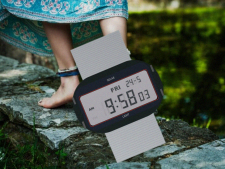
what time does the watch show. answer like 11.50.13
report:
9.58.03
